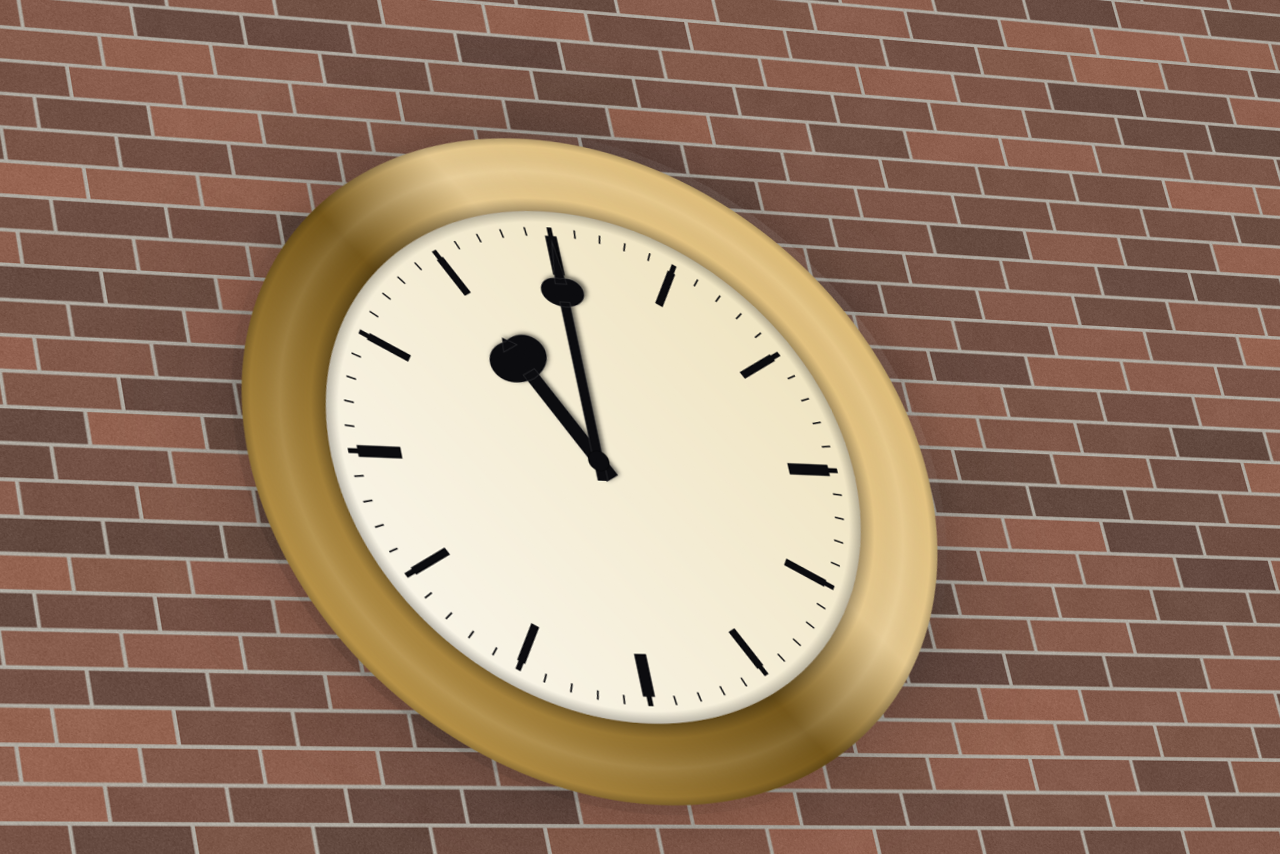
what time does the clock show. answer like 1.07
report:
11.00
